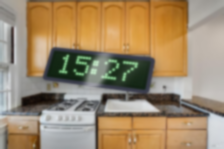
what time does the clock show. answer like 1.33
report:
15.27
